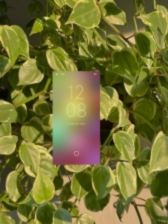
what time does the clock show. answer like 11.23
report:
12.08
